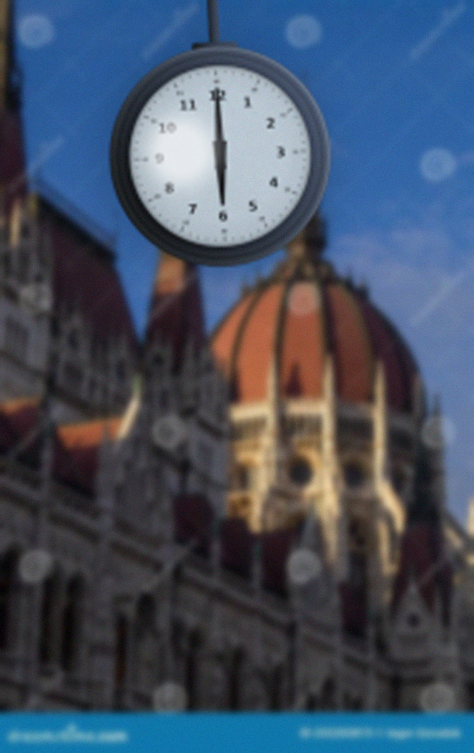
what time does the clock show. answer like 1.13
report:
6.00
